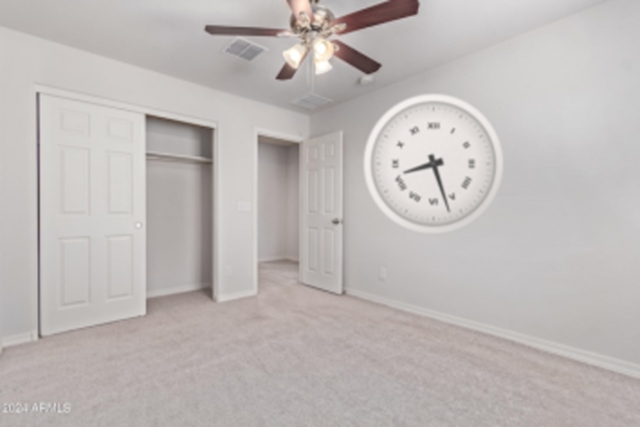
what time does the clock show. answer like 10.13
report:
8.27
